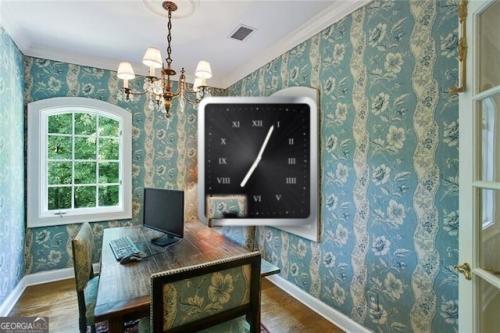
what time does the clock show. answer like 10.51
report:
7.04
